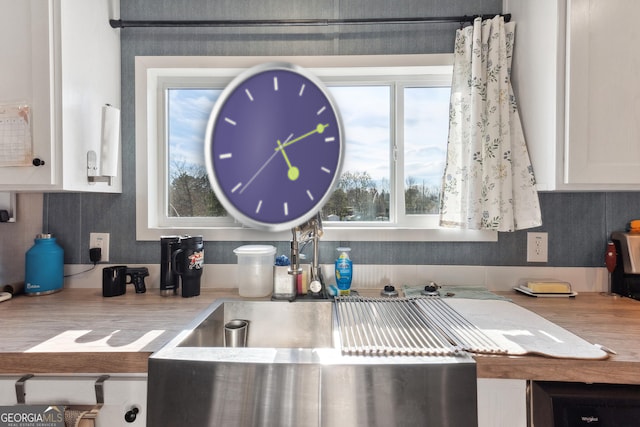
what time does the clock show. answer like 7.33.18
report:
5.12.39
